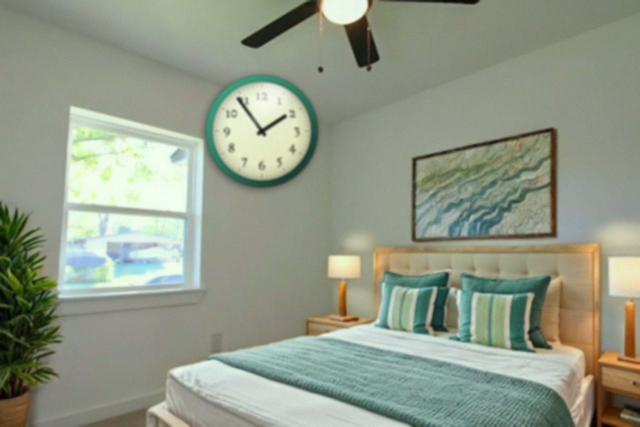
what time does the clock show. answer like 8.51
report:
1.54
